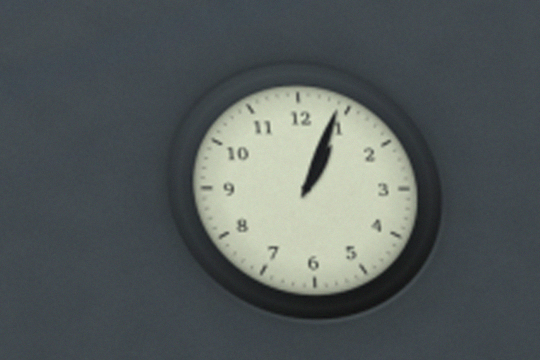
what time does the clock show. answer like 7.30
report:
1.04
